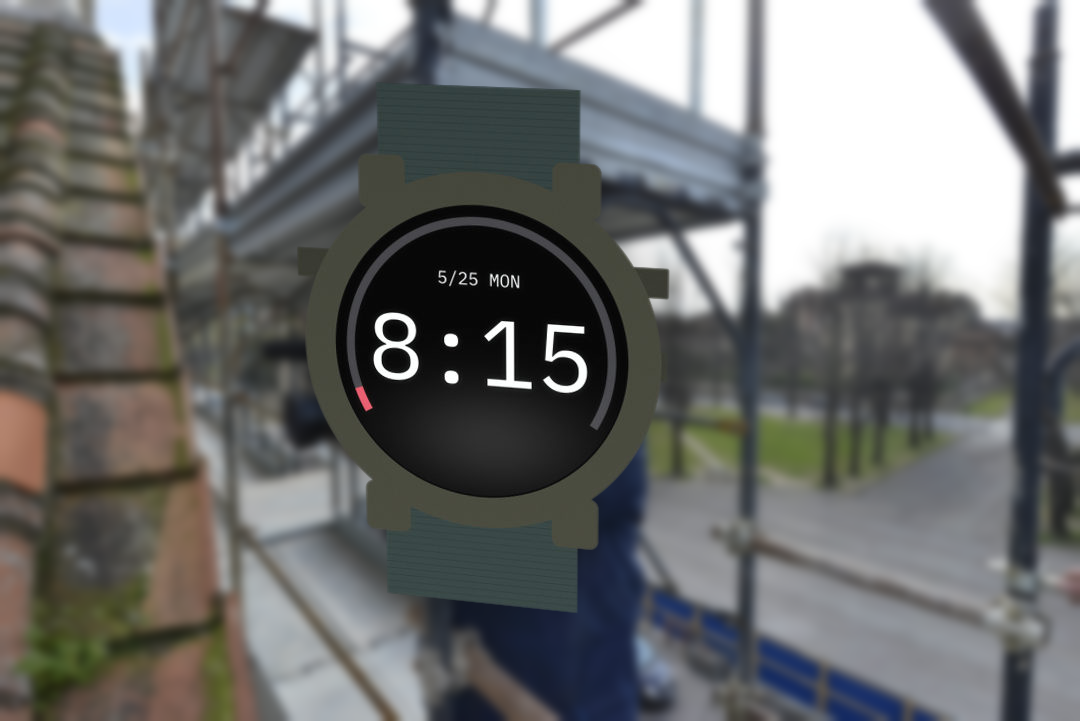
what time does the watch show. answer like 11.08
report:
8.15
